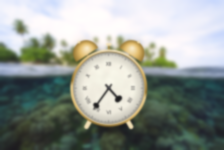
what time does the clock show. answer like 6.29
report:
4.36
